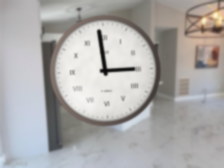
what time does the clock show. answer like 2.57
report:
2.59
